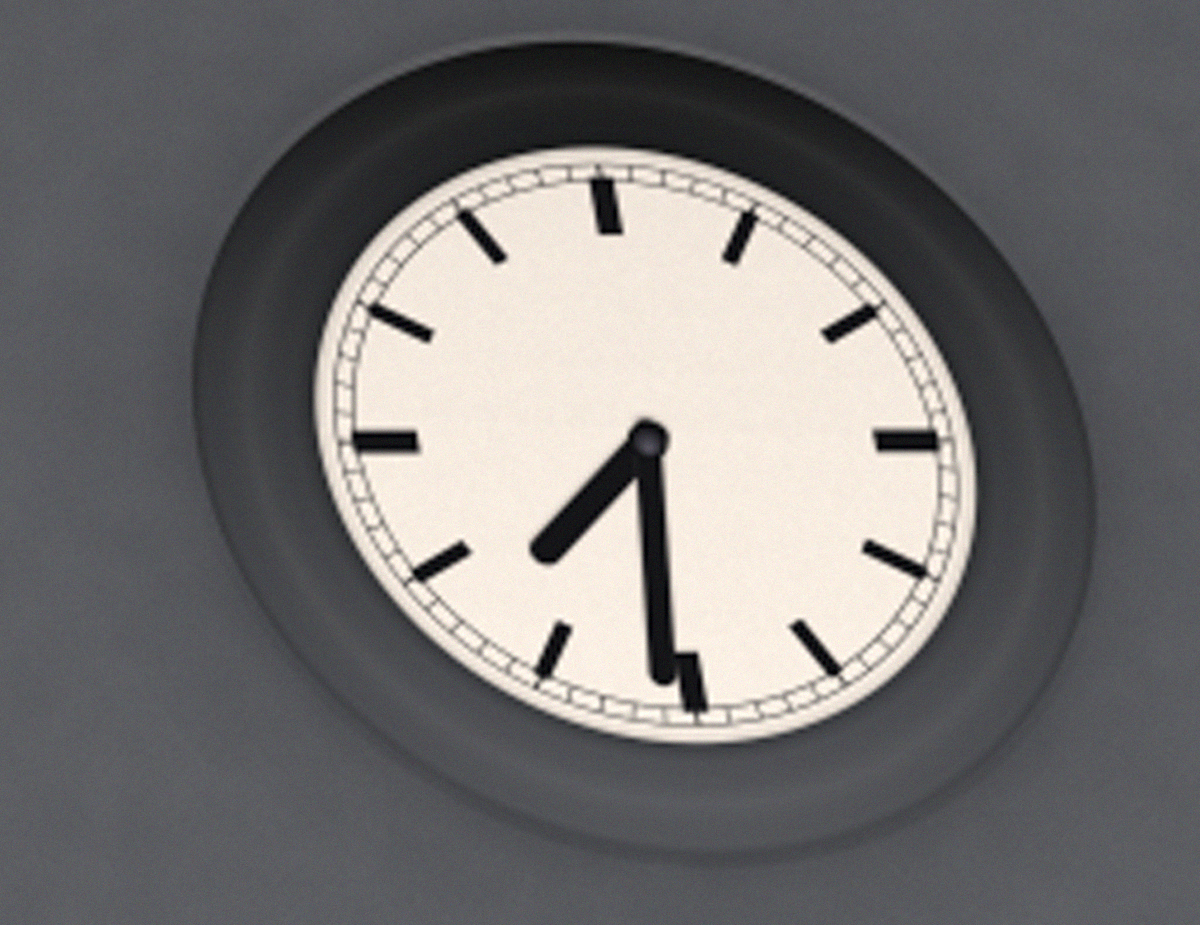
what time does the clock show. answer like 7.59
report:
7.31
